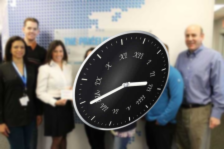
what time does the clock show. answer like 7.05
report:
2.39
